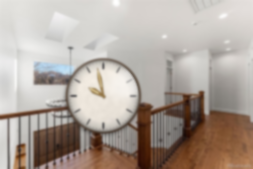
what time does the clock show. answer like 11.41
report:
9.58
